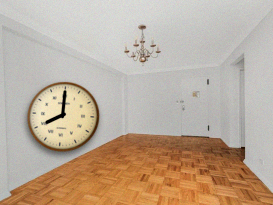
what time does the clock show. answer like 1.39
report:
8.00
